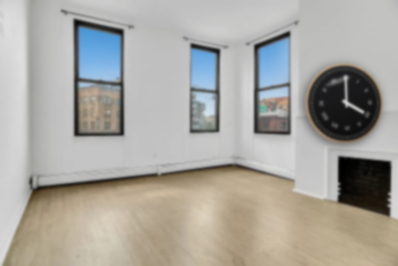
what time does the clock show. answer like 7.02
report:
4.00
